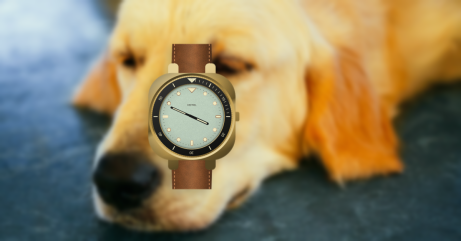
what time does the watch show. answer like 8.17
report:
3.49
